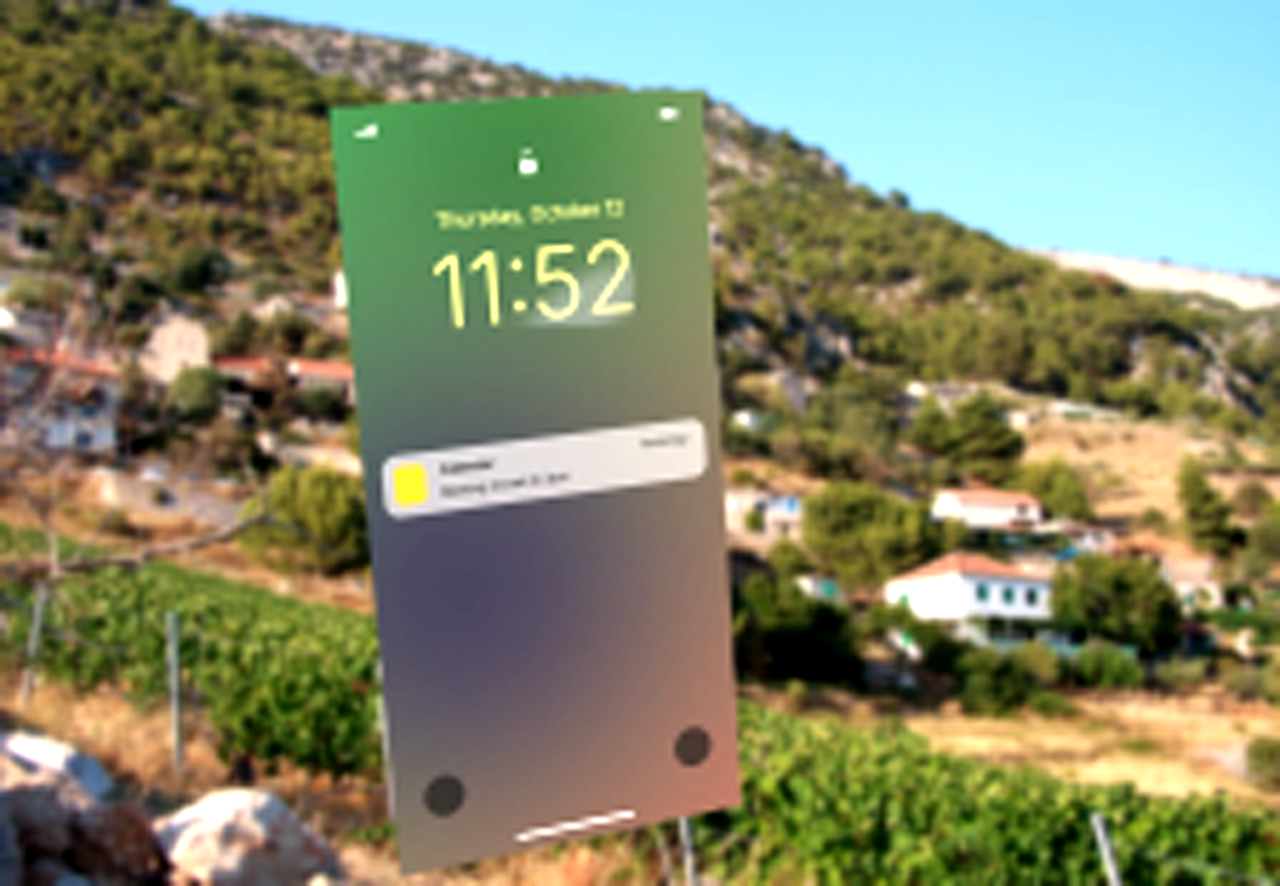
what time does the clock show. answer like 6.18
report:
11.52
